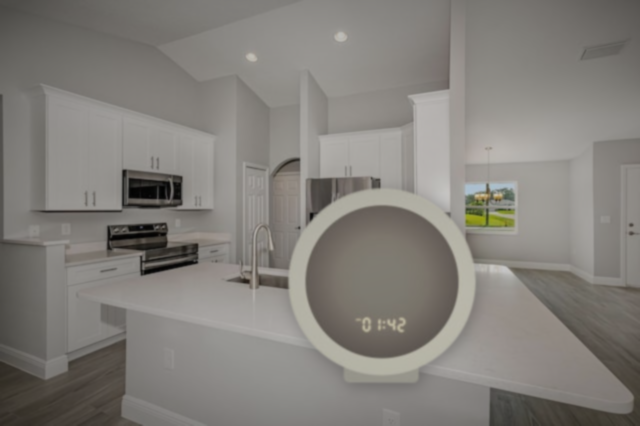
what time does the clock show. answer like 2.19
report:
1.42
